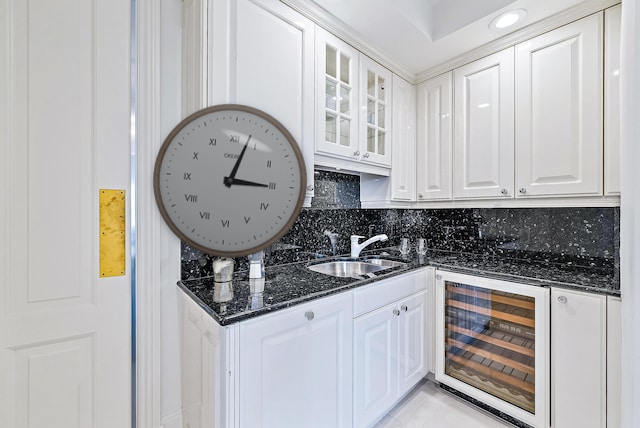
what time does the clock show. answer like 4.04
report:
3.03
